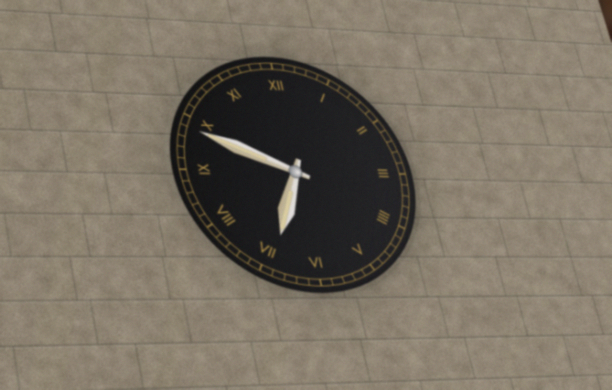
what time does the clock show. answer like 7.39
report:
6.49
